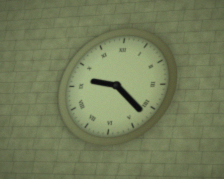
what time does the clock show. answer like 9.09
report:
9.22
